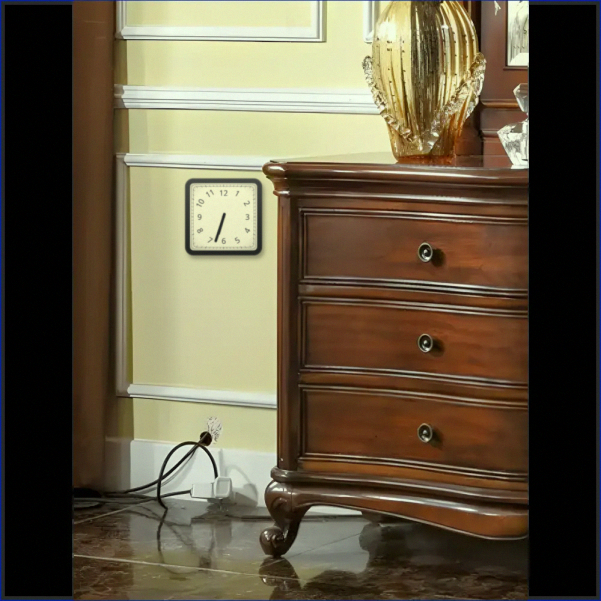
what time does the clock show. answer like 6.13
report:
6.33
